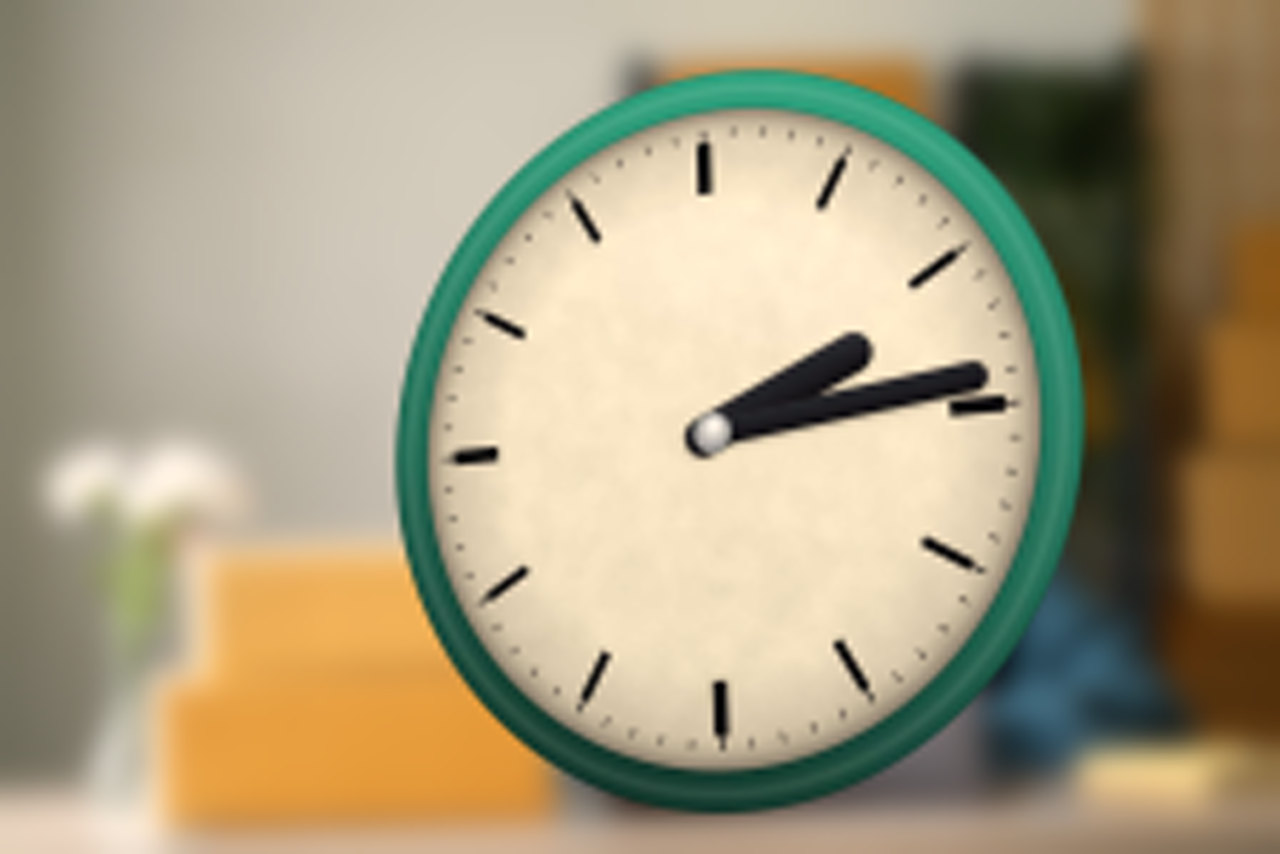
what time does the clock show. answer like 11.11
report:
2.14
